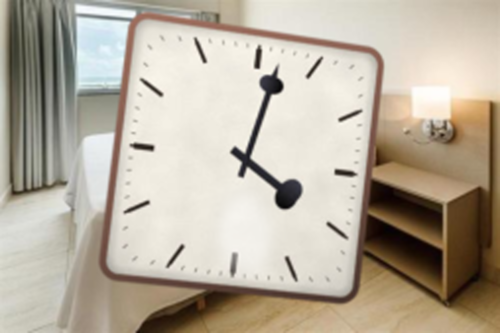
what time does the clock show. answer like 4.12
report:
4.02
